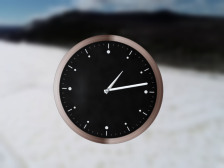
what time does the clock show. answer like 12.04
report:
1.13
